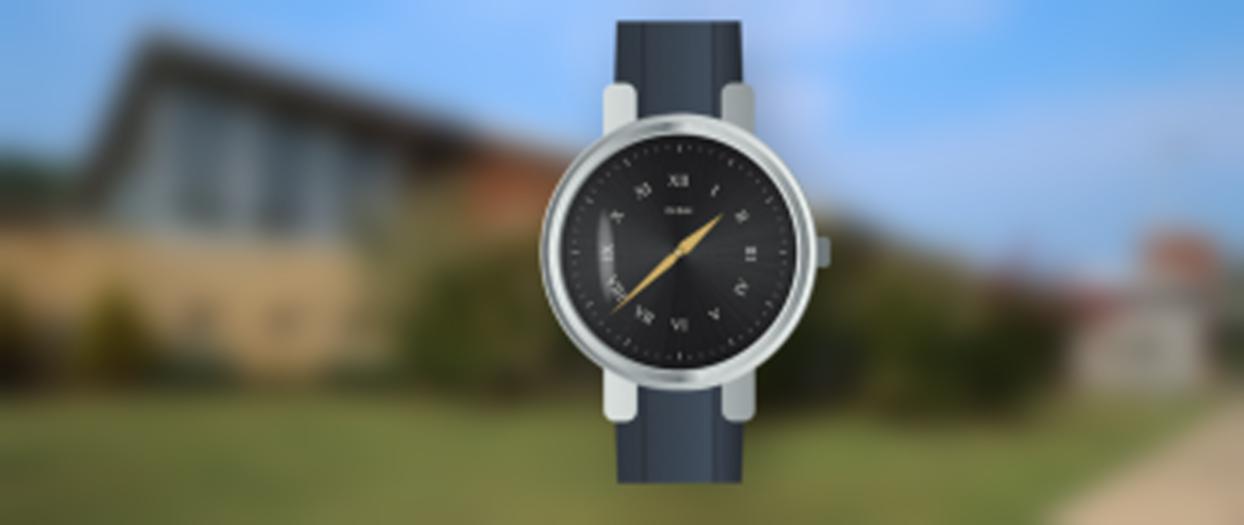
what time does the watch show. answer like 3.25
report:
1.38
